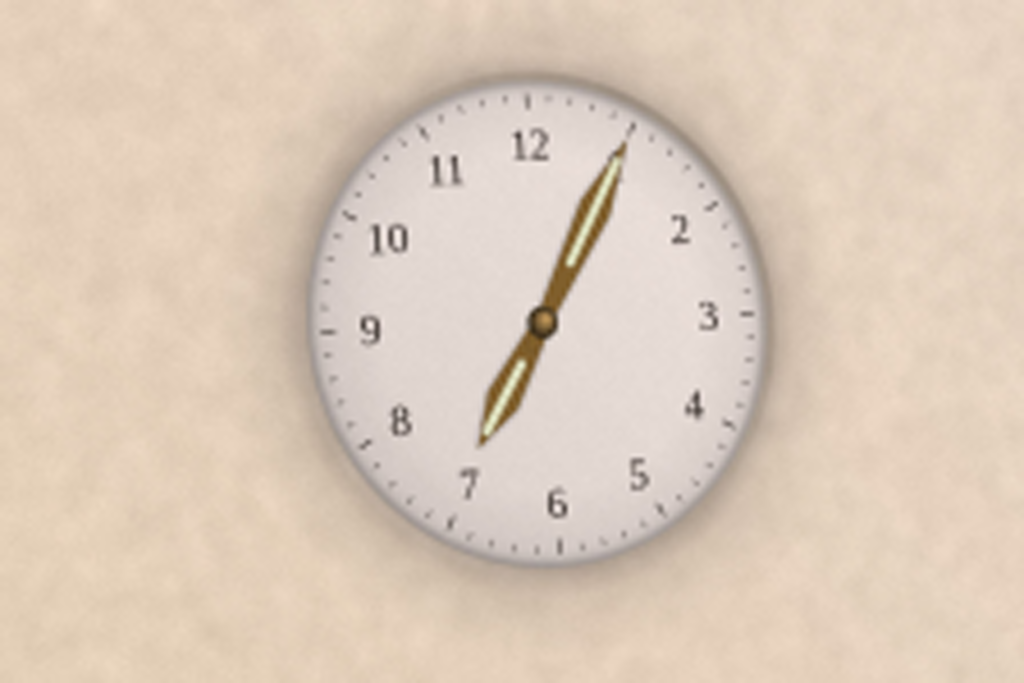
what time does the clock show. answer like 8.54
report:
7.05
